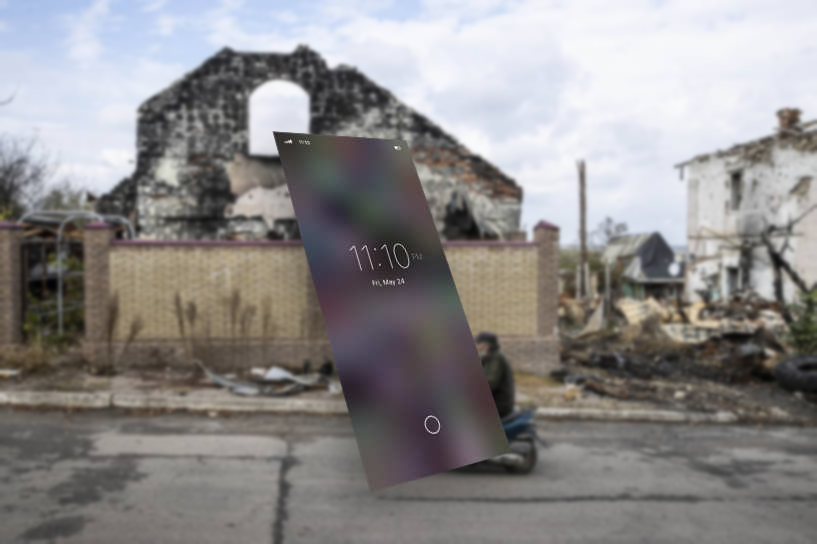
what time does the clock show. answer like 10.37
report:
11.10
